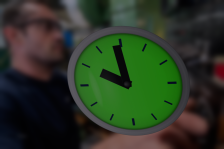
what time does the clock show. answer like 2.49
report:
9.59
